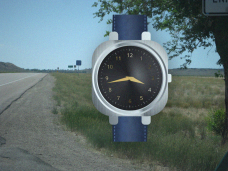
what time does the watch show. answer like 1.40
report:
3.43
